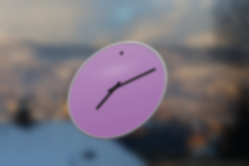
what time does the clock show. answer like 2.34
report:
7.11
